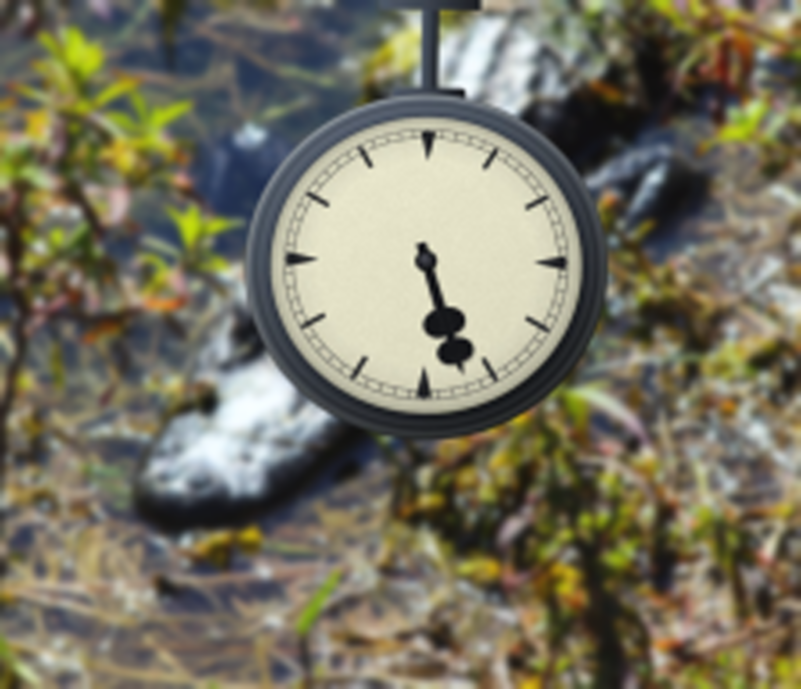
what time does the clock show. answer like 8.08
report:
5.27
